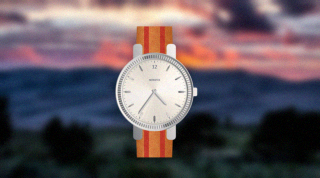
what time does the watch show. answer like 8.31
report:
4.36
